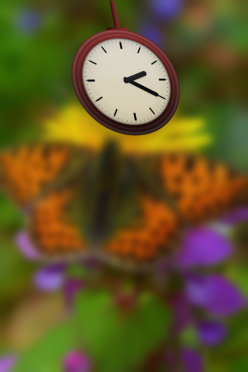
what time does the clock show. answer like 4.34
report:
2.20
